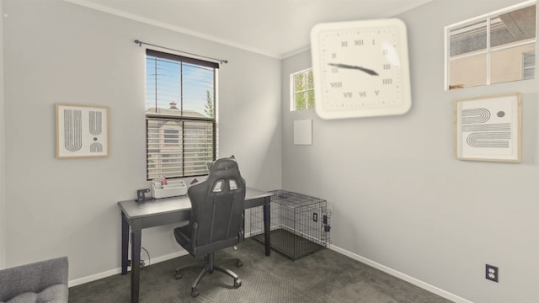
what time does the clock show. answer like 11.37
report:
3.47
